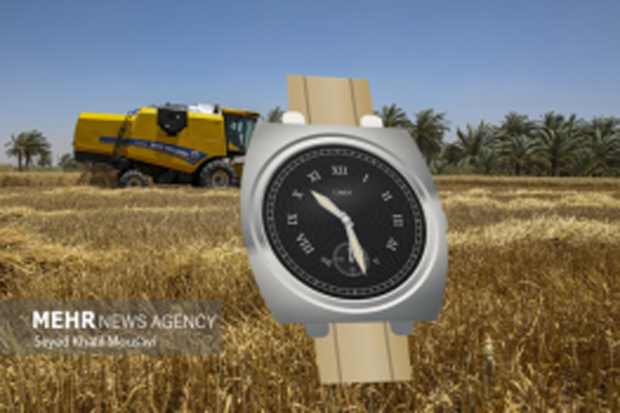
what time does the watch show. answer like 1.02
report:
10.28
